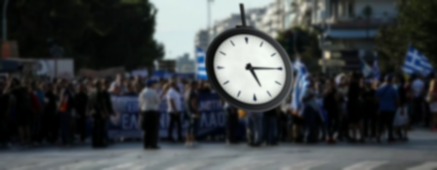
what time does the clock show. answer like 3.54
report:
5.15
